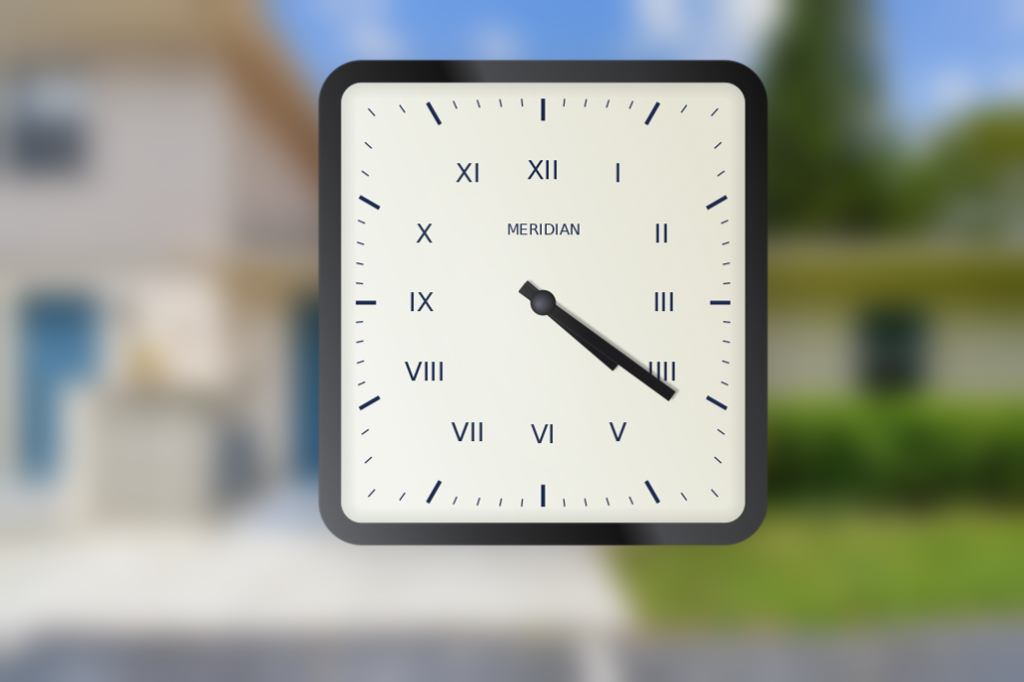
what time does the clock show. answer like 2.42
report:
4.21
